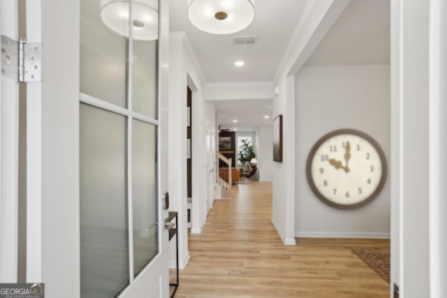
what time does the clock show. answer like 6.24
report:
10.01
